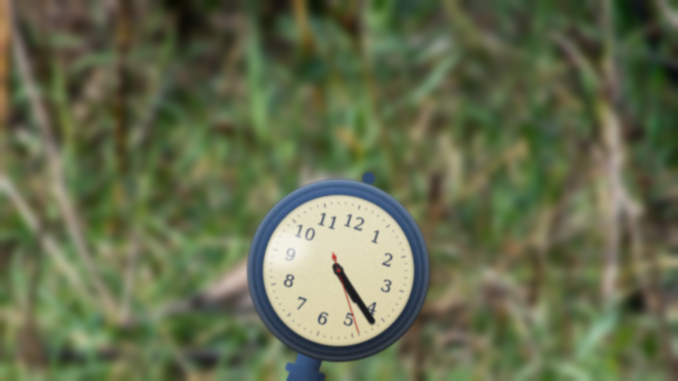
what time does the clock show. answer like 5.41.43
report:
4.21.24
